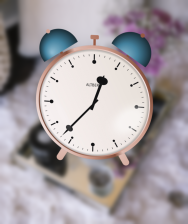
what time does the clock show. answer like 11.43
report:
12.37
